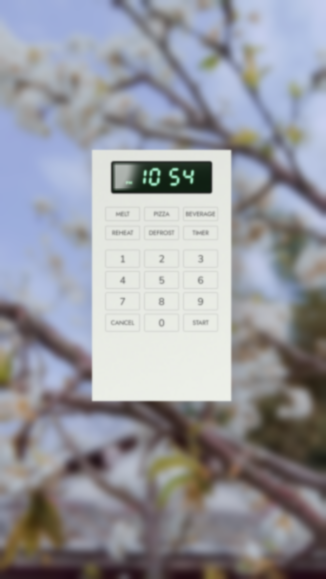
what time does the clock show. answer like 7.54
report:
10.54
